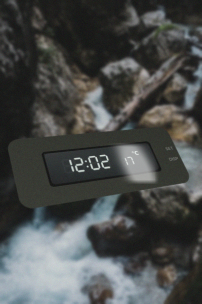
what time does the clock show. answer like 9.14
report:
12.02
